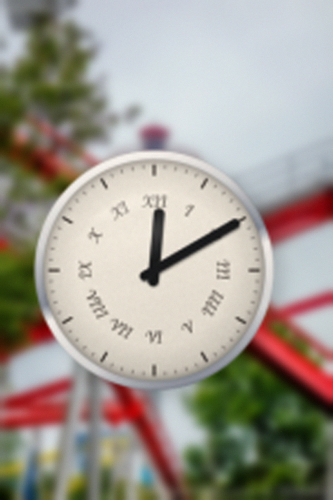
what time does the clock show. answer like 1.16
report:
12.10
